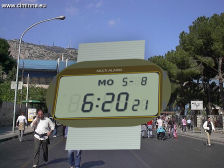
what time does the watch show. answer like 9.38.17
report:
6.20.21
